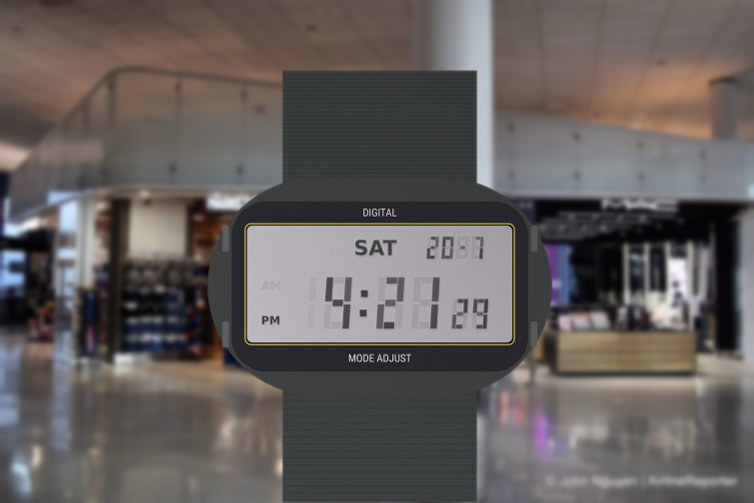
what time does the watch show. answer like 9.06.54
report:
4.21.29
